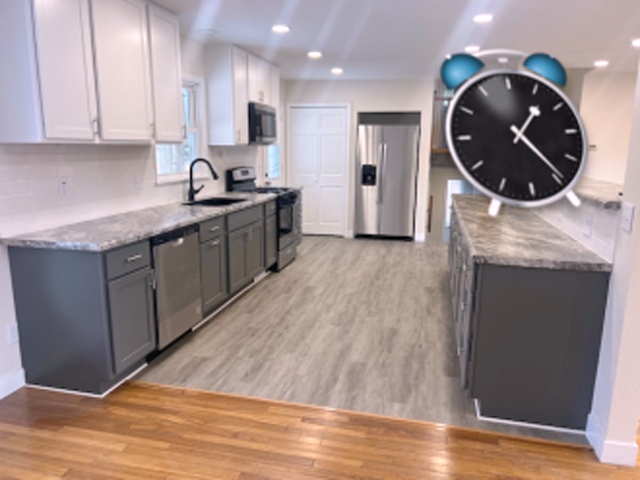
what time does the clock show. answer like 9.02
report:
1.24
